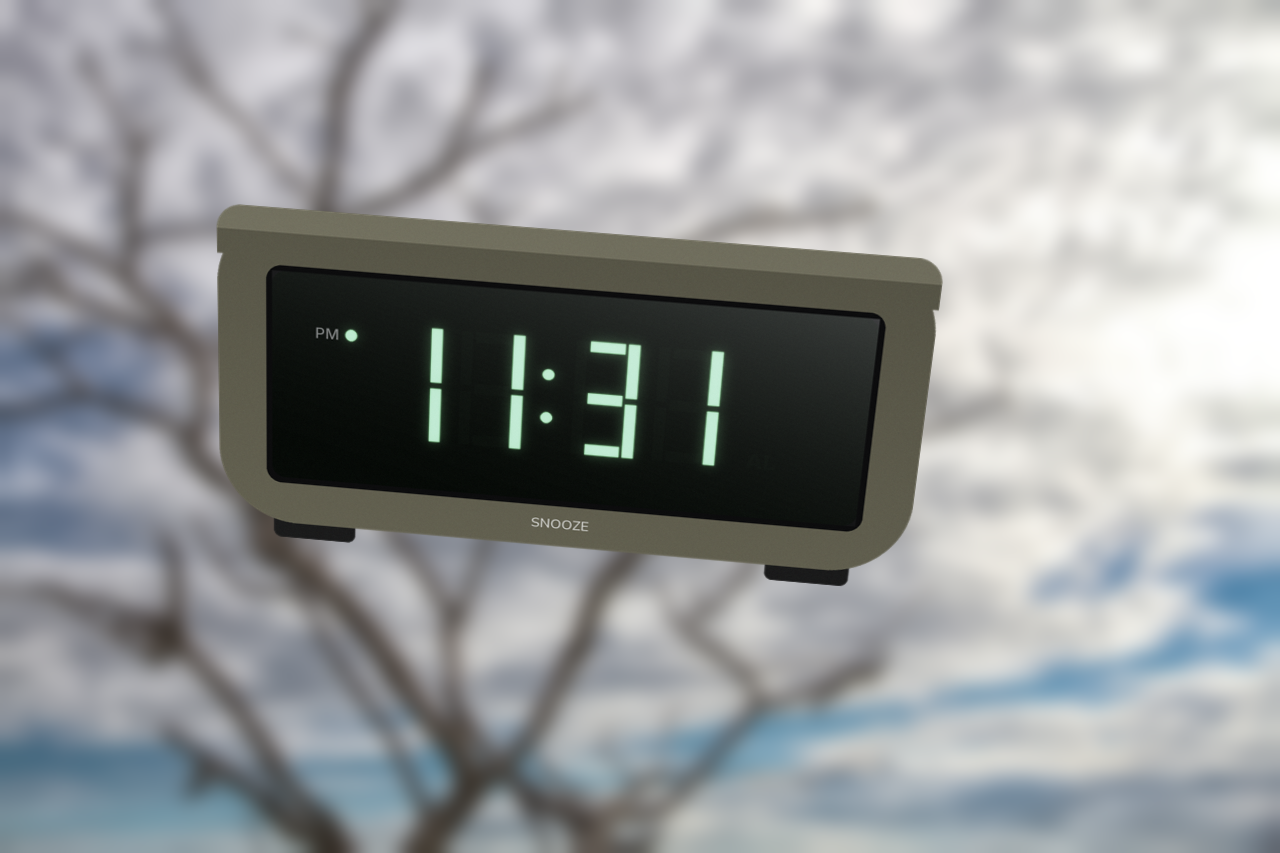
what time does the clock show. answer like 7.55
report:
11.31
